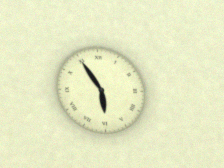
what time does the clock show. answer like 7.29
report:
5.55
